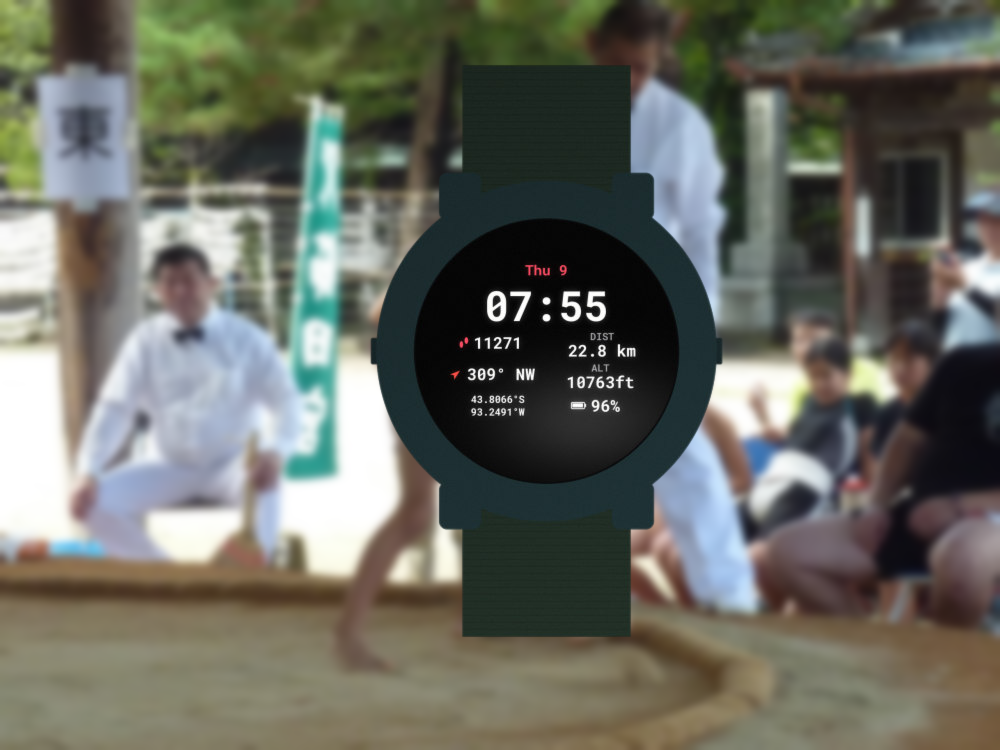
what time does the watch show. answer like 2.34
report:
7.55
